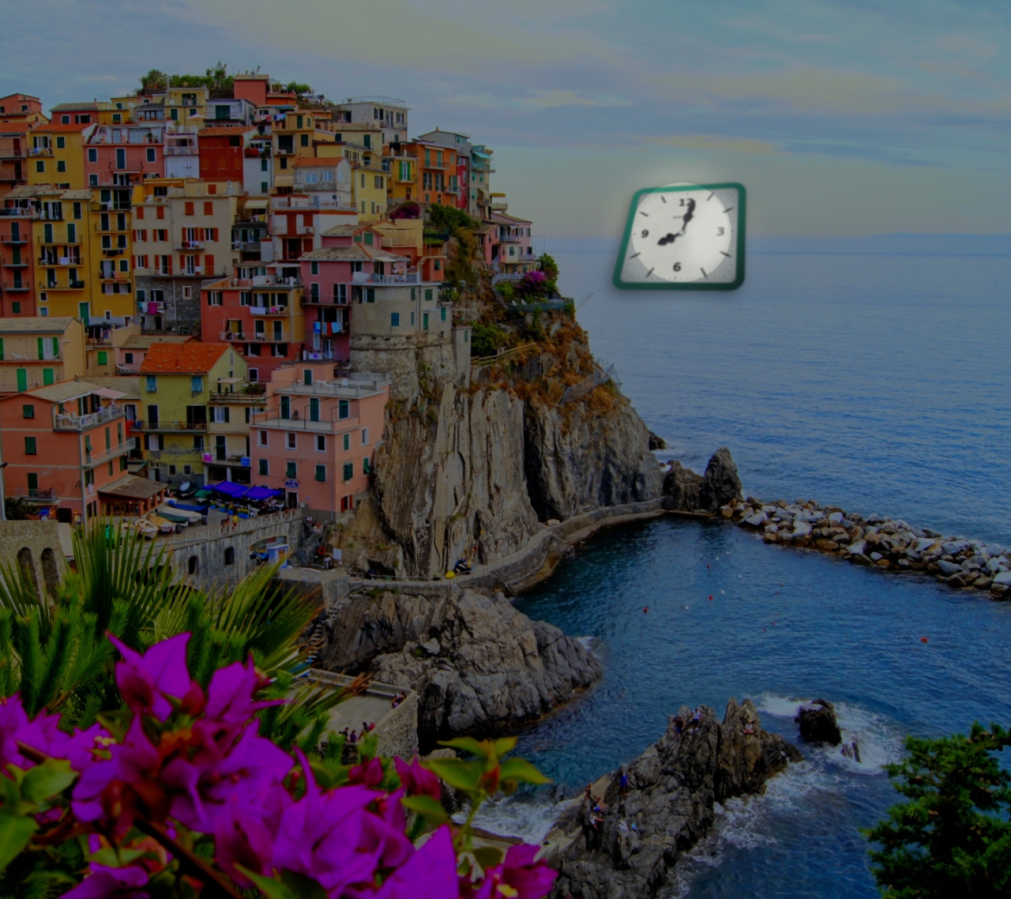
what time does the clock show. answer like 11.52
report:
8.02
